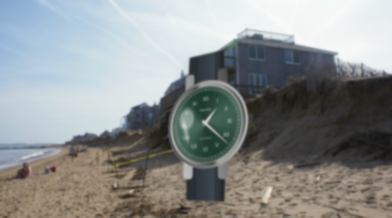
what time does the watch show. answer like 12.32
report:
1.22
